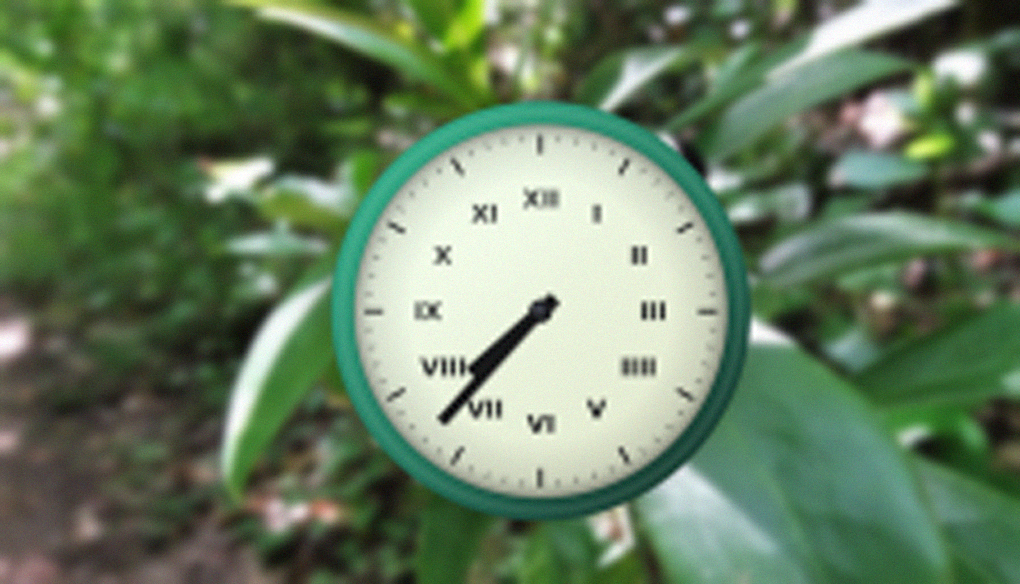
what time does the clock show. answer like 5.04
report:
7.37
